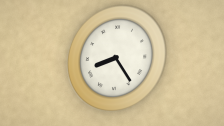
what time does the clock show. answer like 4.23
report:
8.24
